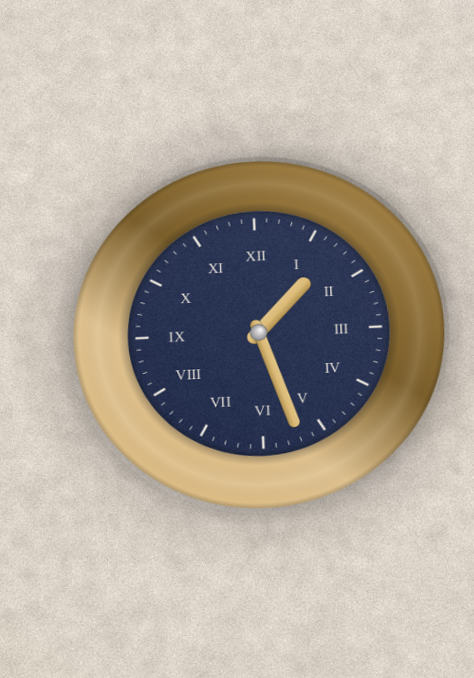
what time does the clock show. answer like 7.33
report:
1.27
